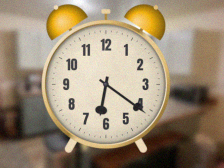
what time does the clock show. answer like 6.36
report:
6.21
